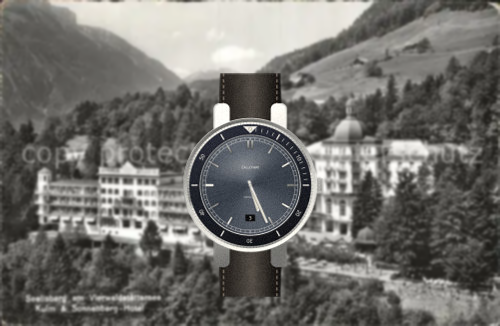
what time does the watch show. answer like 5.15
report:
5.26
